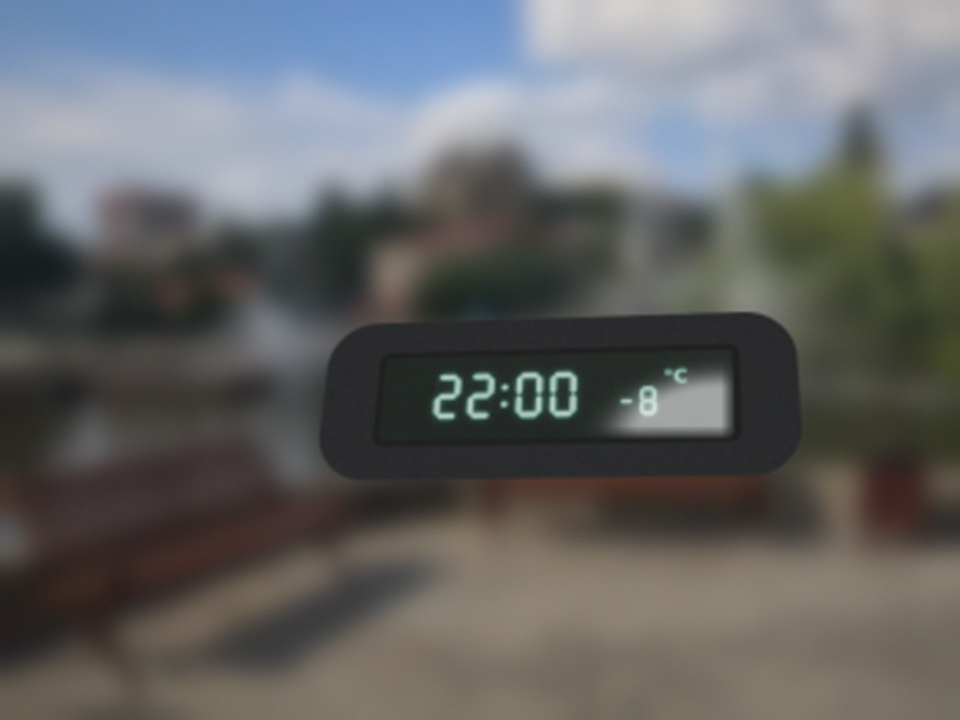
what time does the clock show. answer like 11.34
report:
22.00
